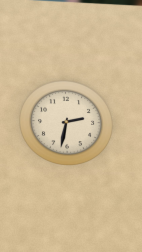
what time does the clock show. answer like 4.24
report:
2.32
